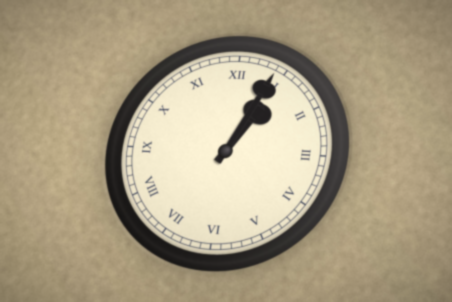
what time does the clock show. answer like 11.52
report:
1.04
